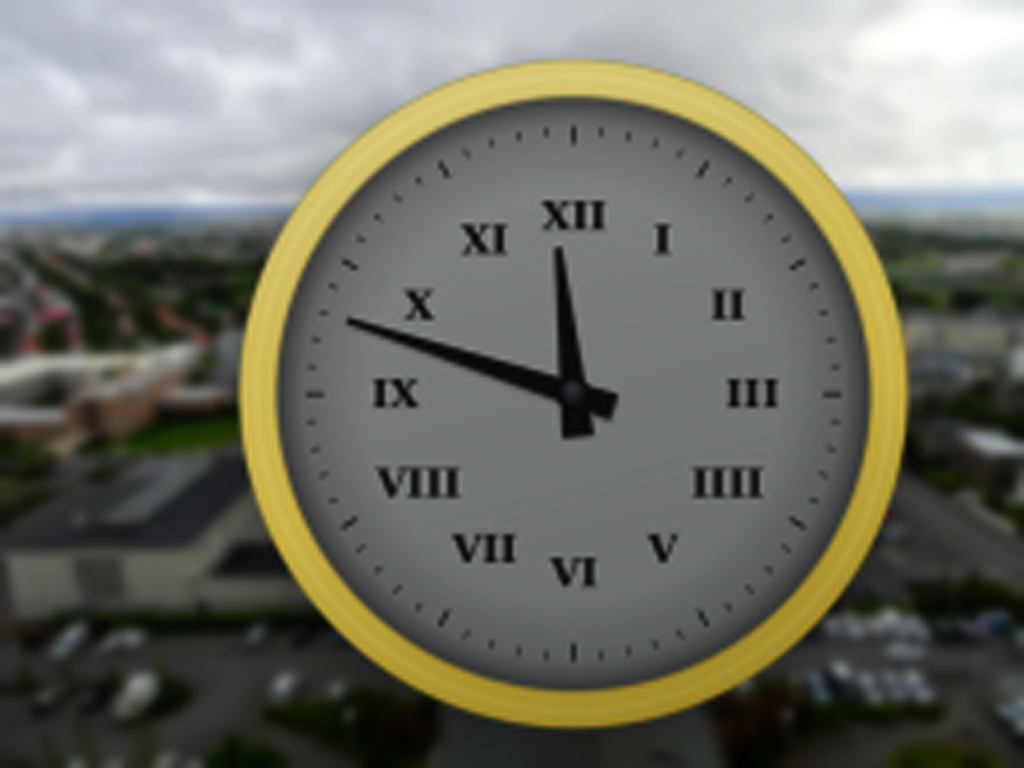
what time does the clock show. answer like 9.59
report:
11.48
